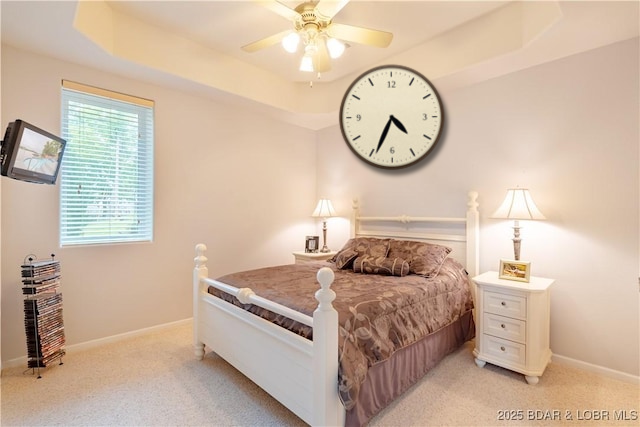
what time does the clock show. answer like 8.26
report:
4.34
